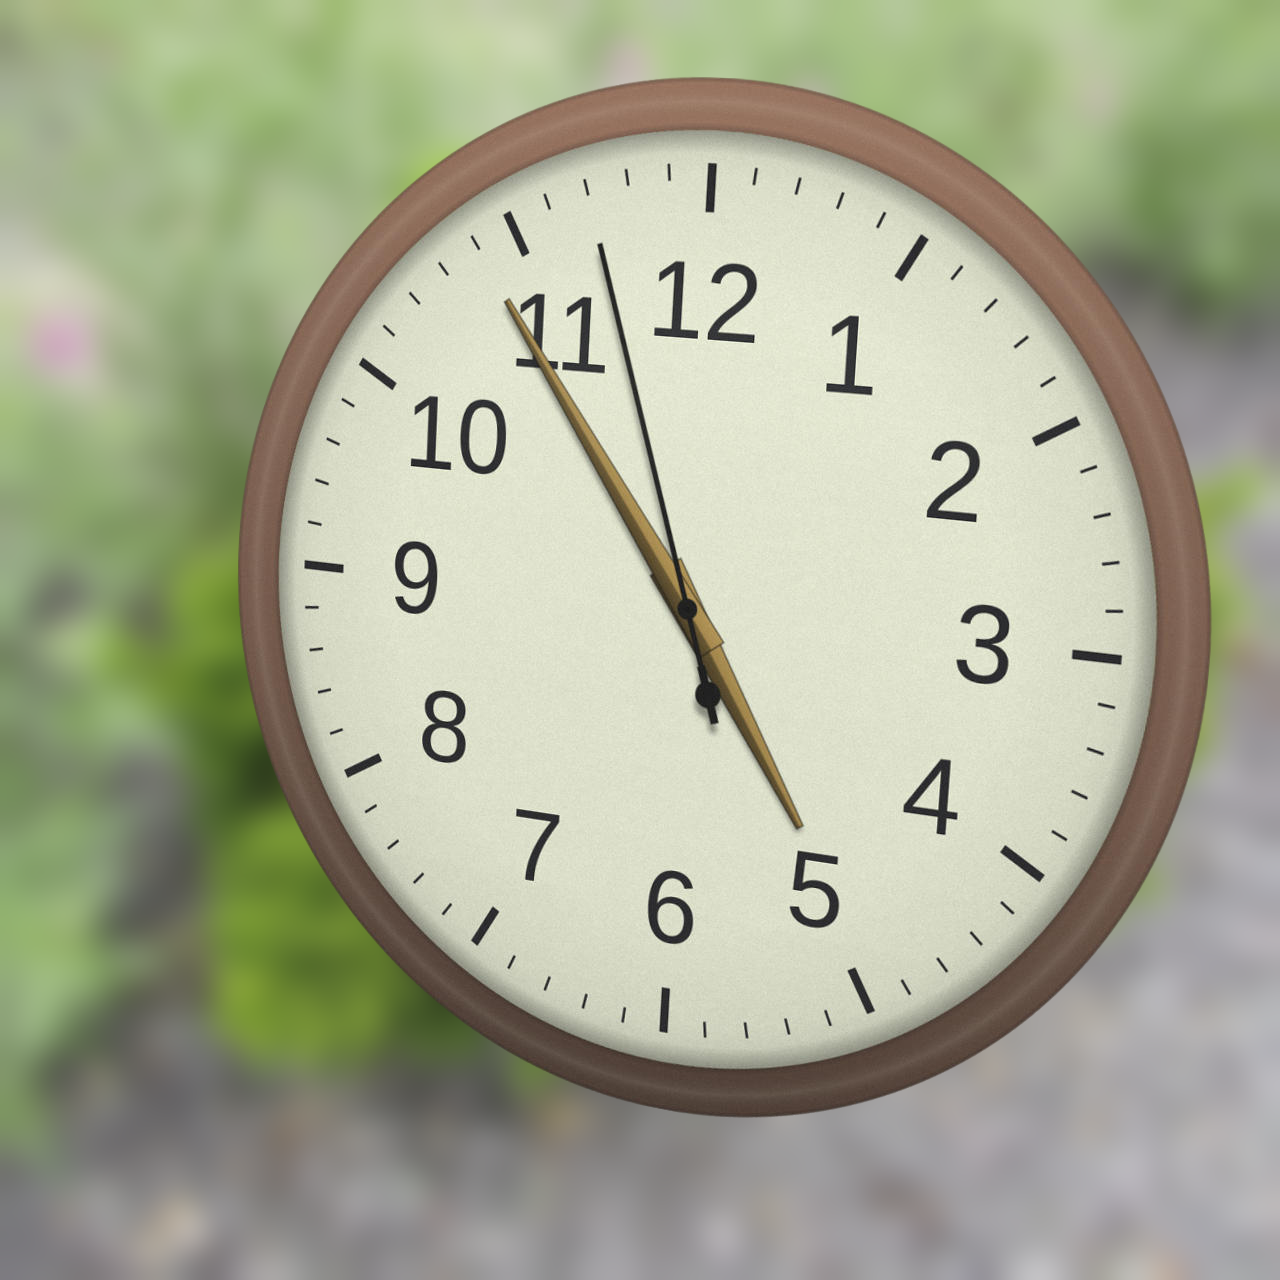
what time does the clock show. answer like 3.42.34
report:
4.53.57
